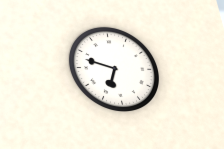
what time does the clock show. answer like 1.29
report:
6.48
